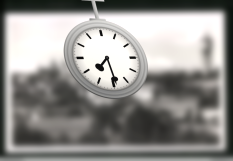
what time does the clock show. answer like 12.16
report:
7.29
